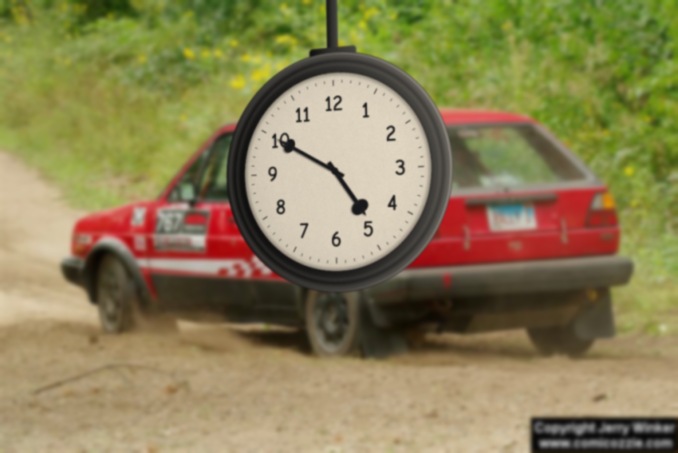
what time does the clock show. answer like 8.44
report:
4.50
